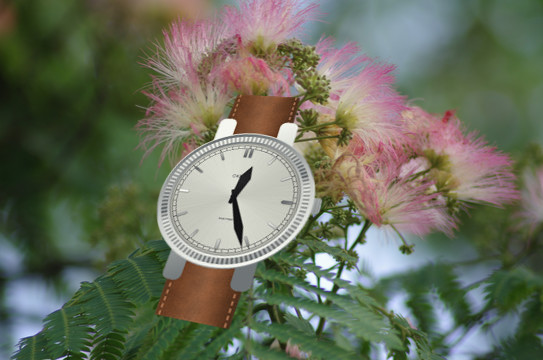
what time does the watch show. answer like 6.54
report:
12.26
